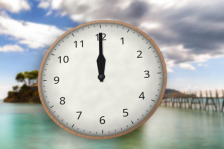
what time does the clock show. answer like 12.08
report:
12.00
